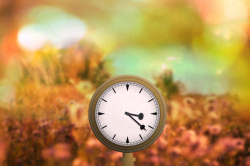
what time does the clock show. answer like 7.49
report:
3.22
